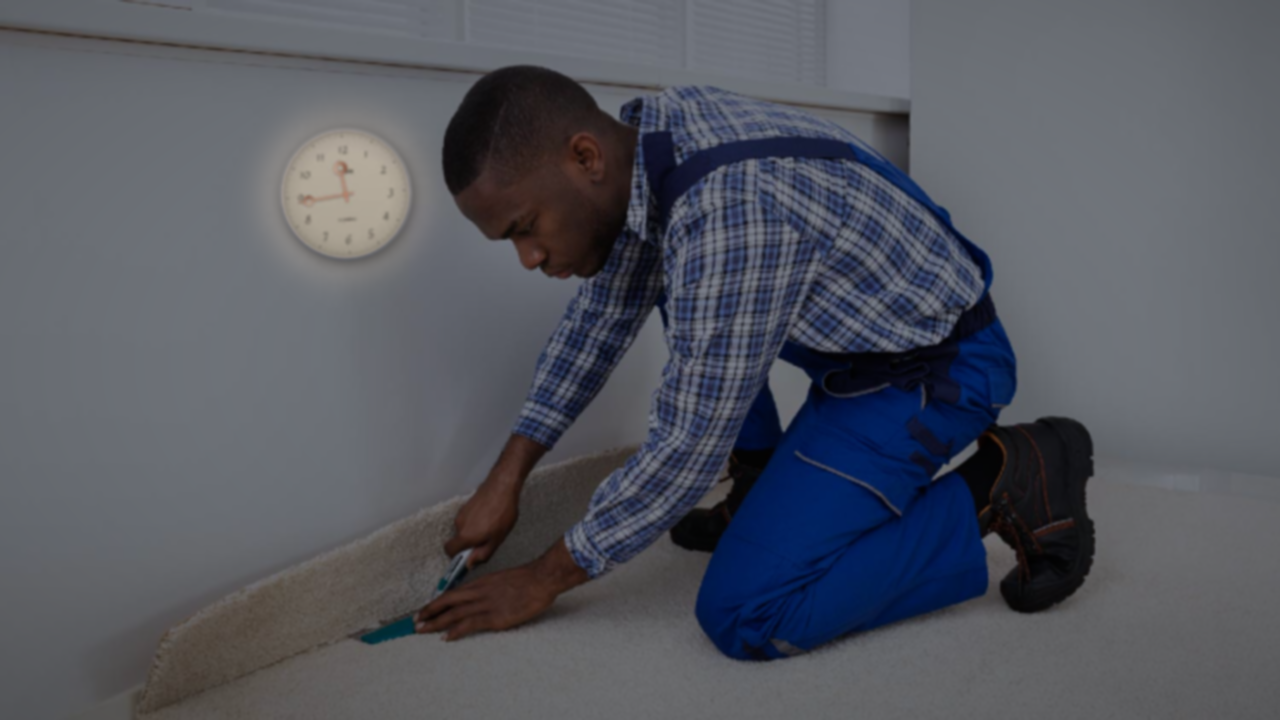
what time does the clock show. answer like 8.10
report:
11.44
